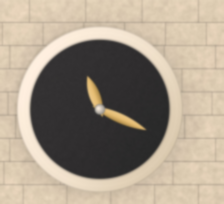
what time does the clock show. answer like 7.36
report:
11.19
